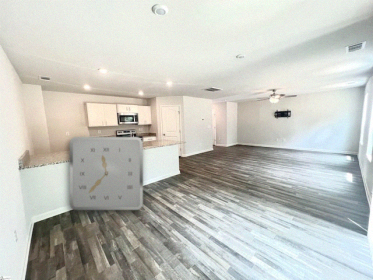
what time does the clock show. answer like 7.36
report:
11.37
